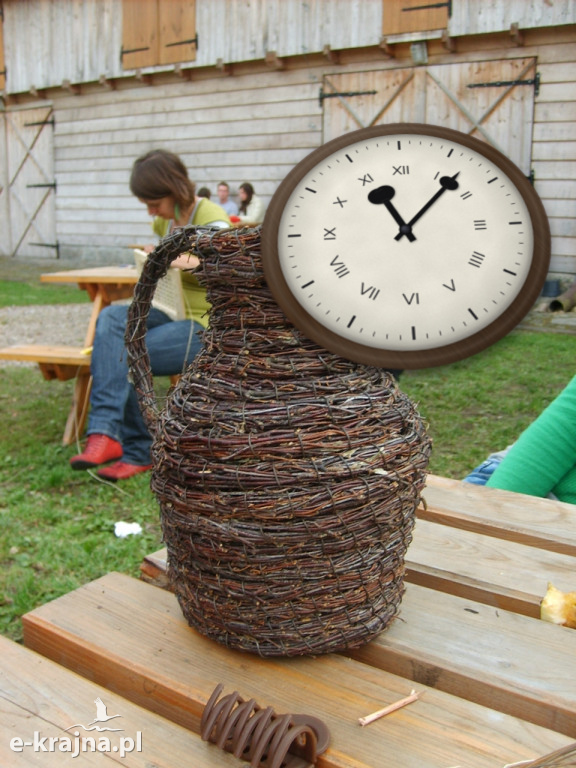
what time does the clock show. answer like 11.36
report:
11.07
